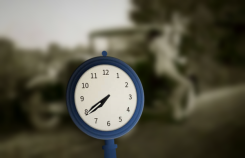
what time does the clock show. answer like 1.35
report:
7.39
